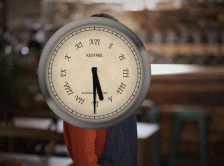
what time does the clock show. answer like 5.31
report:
5.30
